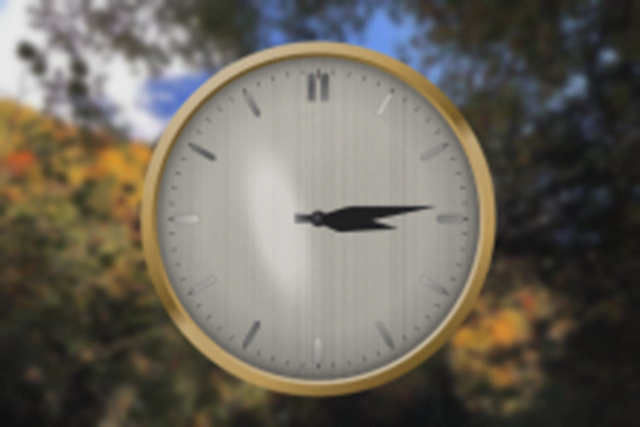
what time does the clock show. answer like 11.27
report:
3.14
